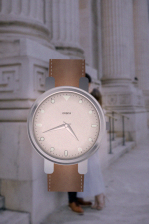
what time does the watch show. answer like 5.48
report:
4.42
